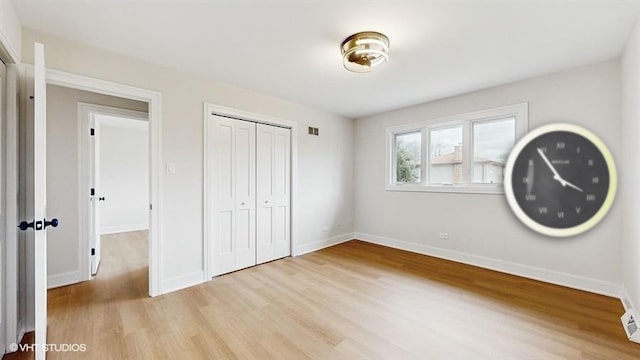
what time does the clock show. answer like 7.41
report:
3.54
